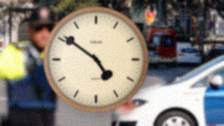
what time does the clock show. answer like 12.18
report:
4.51
